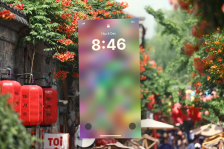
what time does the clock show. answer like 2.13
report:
8.46
